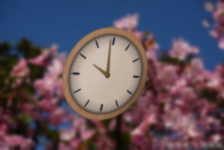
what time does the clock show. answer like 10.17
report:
9.59
